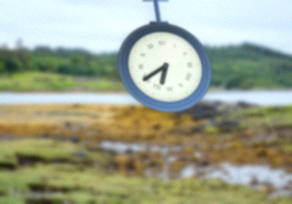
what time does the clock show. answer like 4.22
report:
6.40
